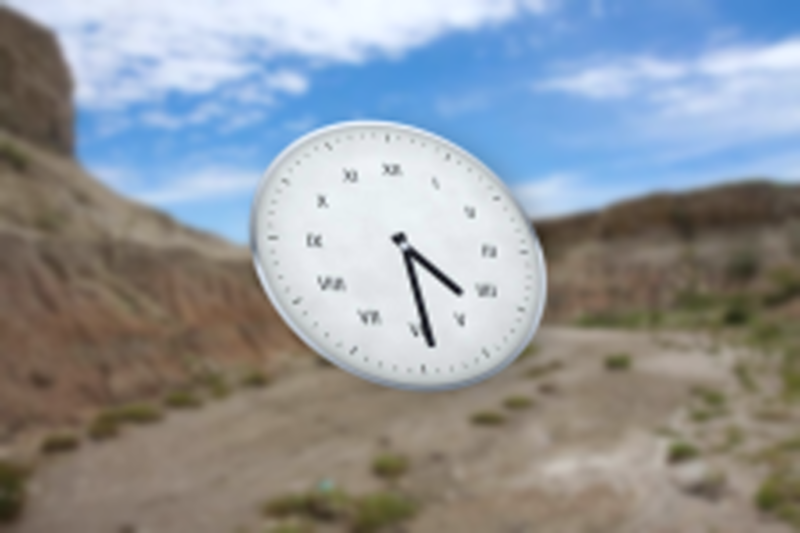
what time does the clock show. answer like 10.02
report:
4.29
